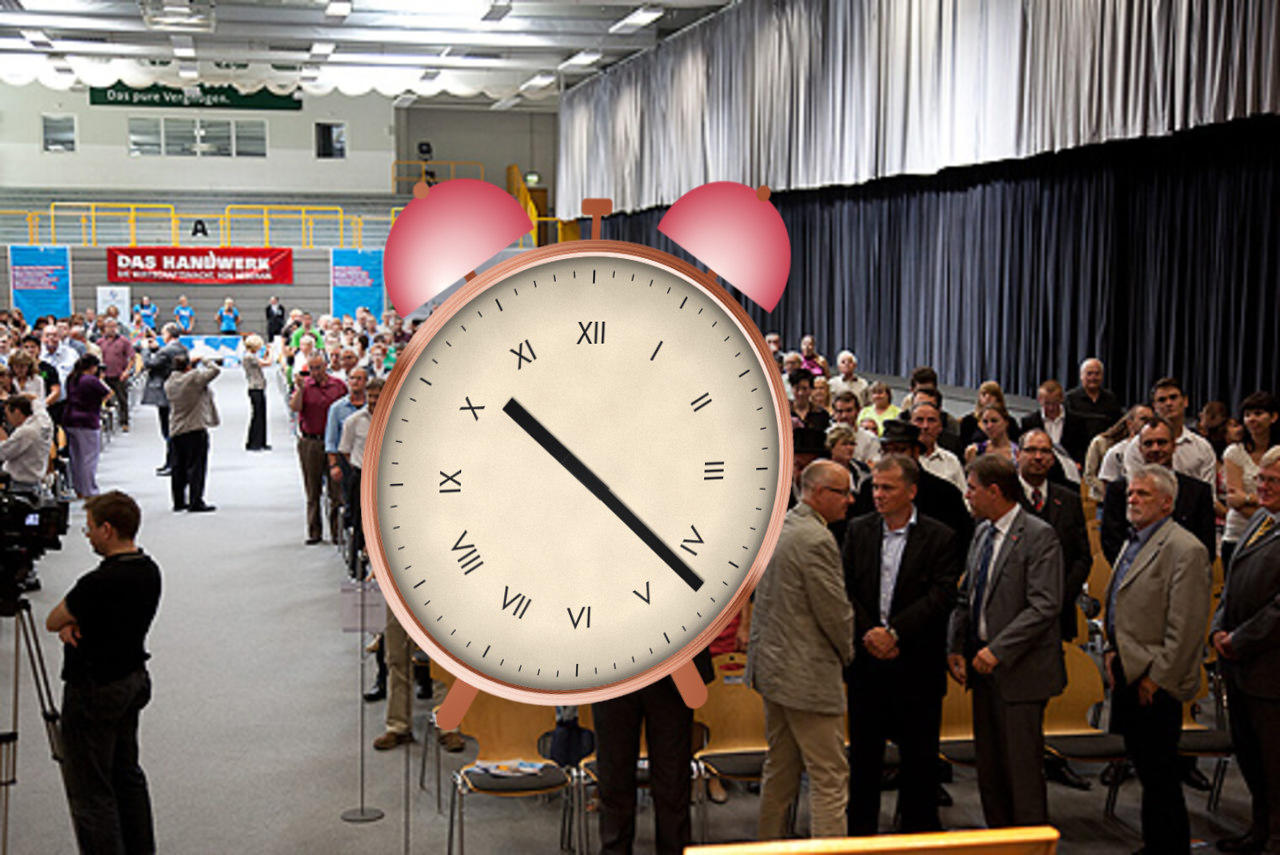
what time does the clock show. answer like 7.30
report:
10.22
